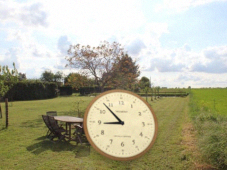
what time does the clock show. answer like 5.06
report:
8.53
